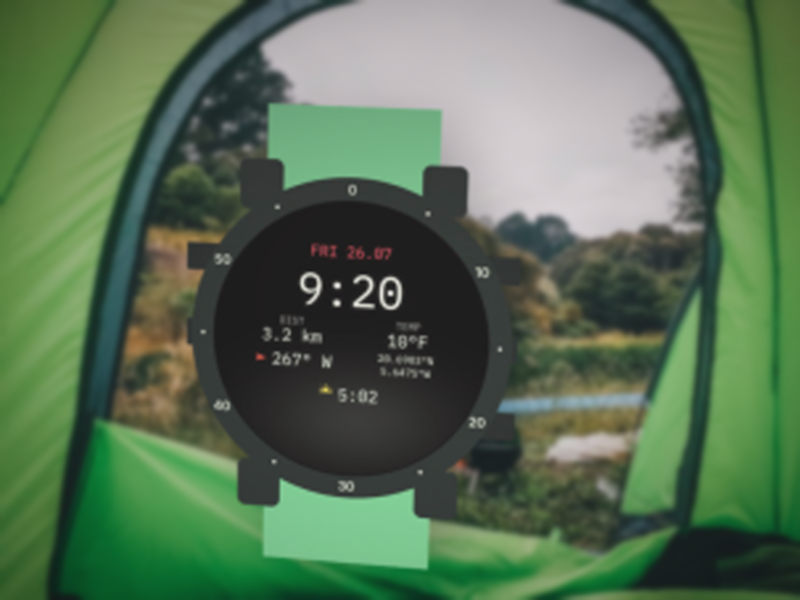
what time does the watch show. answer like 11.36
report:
9.20
